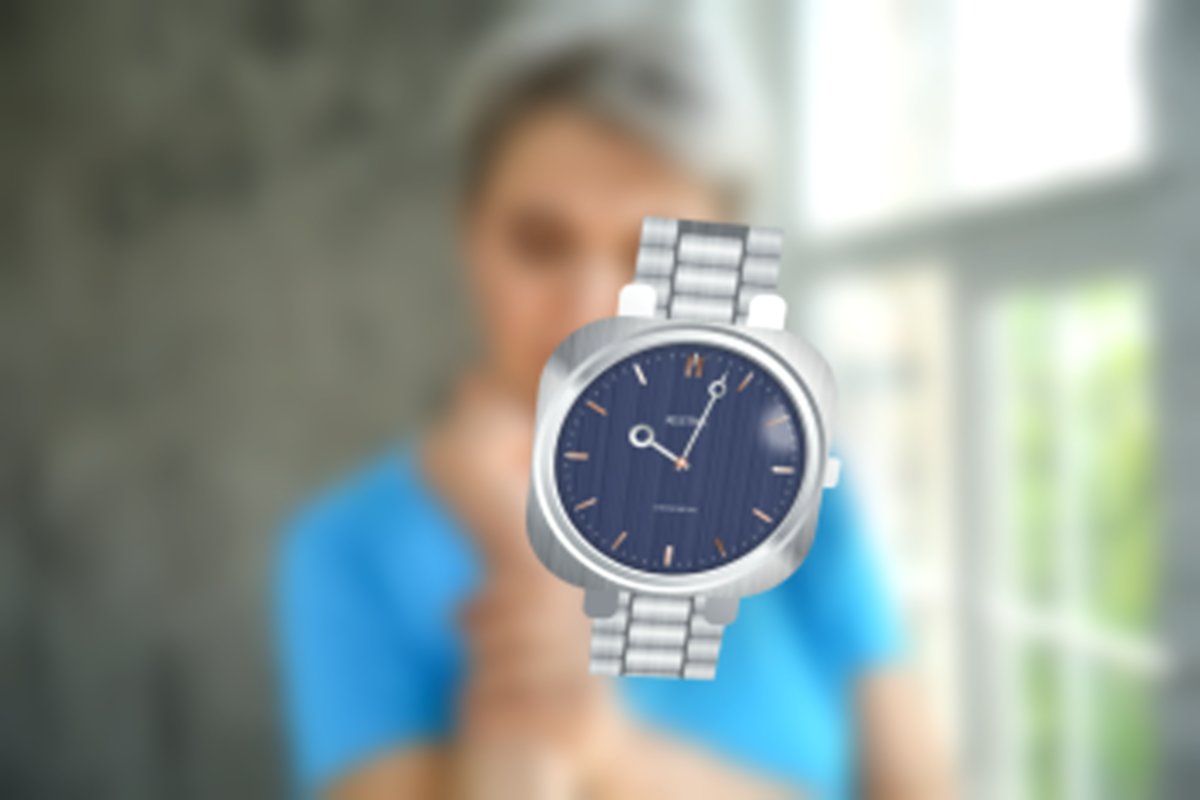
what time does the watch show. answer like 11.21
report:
10.03
